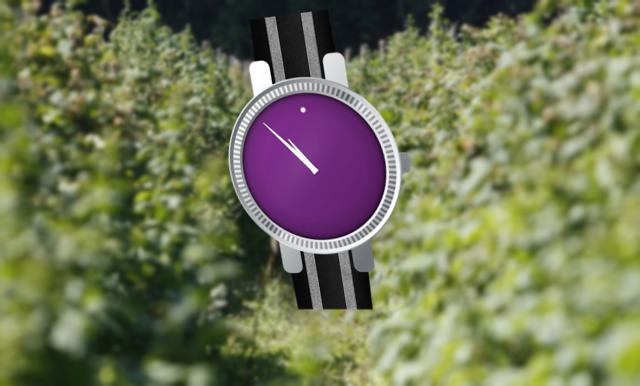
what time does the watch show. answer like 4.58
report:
10.53
